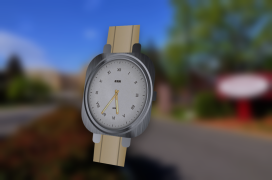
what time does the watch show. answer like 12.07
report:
5.36
